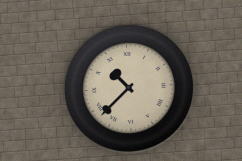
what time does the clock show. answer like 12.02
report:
10.38
